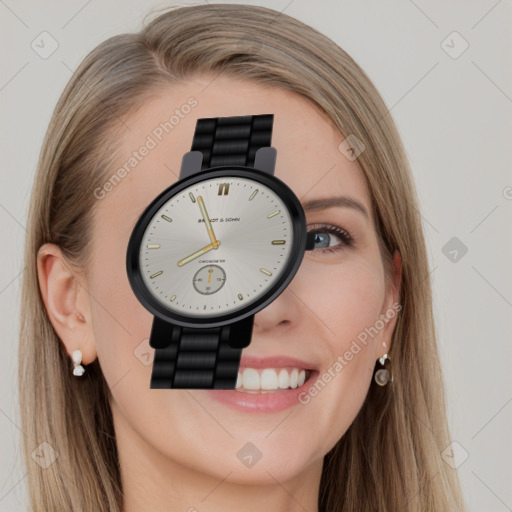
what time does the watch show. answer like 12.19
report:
7.56
